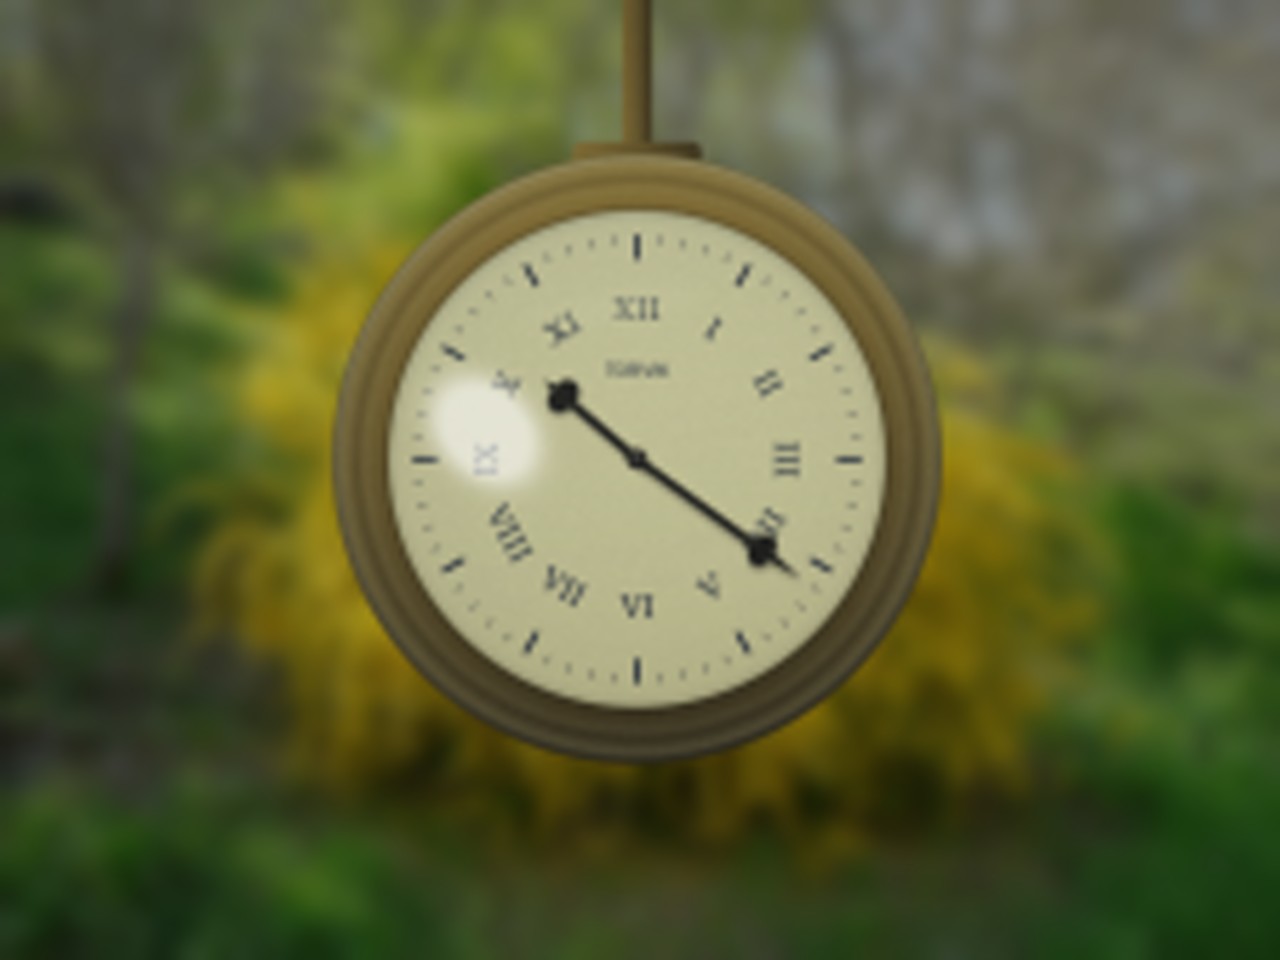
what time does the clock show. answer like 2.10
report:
10.21
